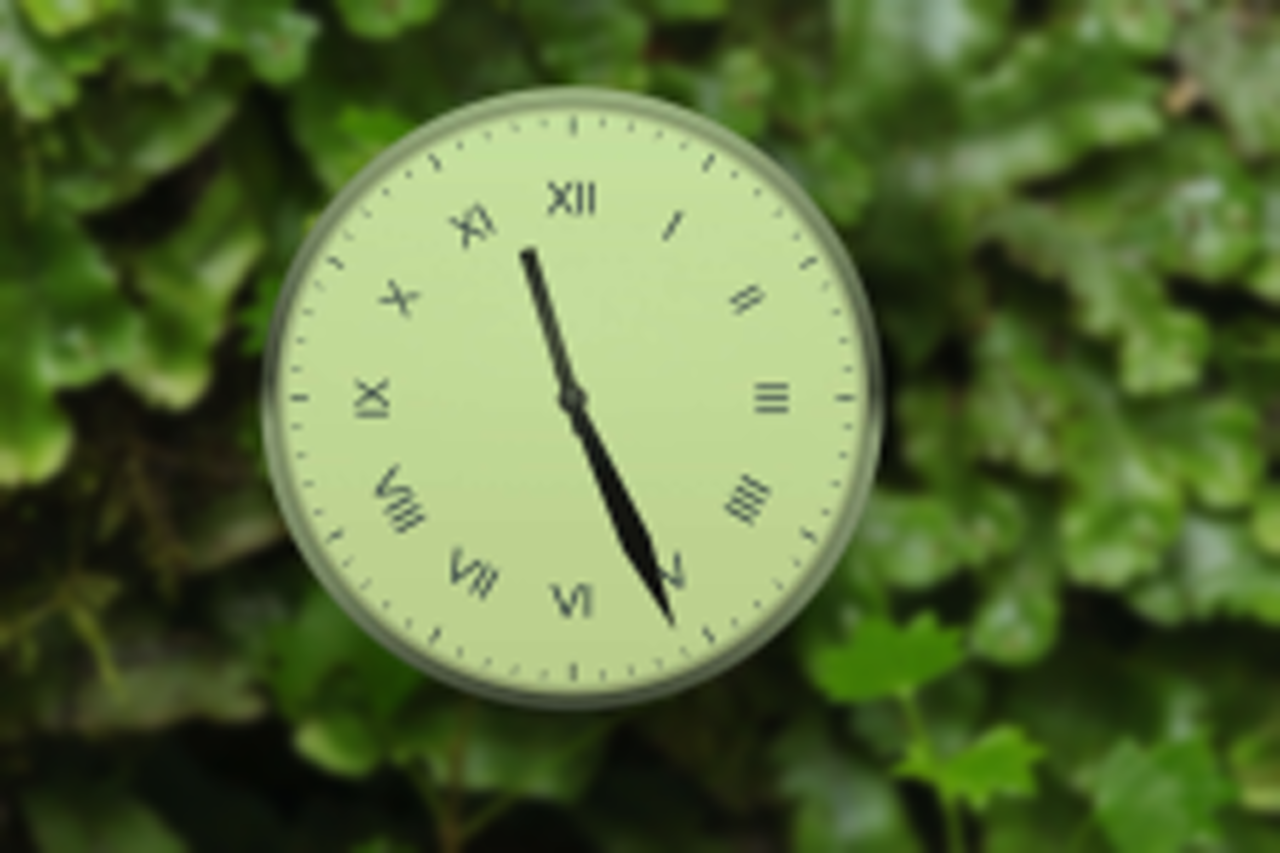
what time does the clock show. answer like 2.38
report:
11.26
